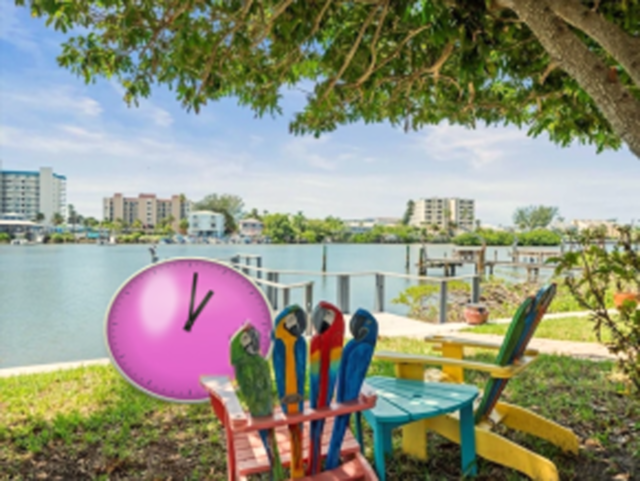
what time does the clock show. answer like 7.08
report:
1.01
